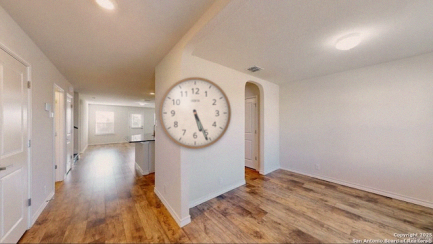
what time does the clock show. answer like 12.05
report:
5.26
